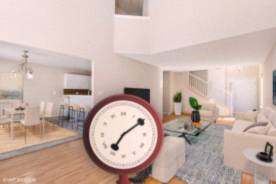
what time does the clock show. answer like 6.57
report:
7.09
